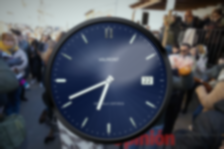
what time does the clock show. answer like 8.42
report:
6.41
